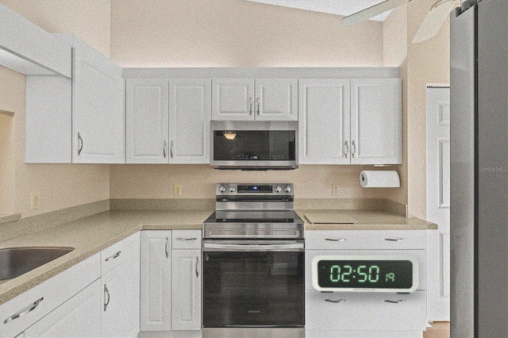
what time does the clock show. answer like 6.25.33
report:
2.50.19
